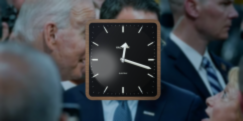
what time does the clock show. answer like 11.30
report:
12.18
